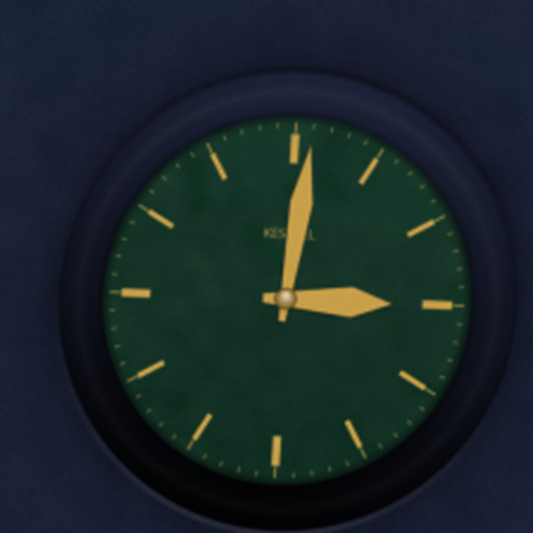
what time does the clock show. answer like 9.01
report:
3.01
